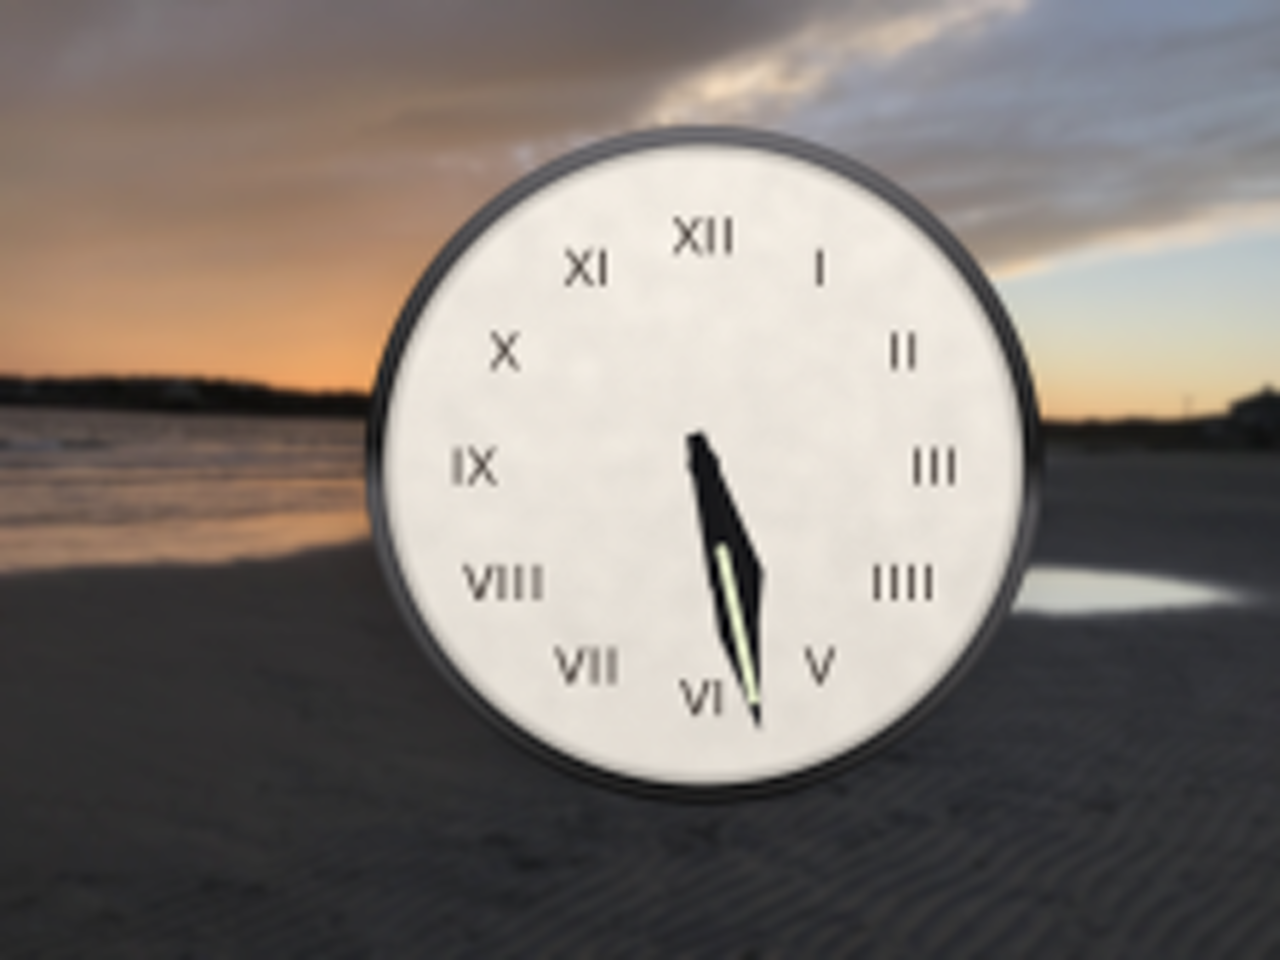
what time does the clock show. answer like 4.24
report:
5.28
